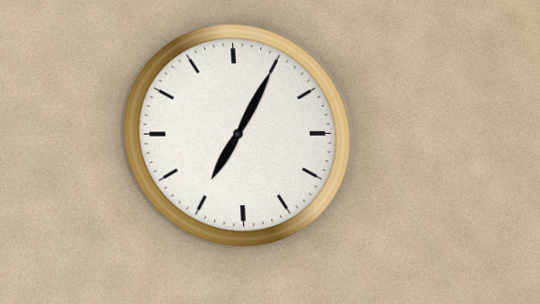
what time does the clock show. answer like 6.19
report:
7.05
